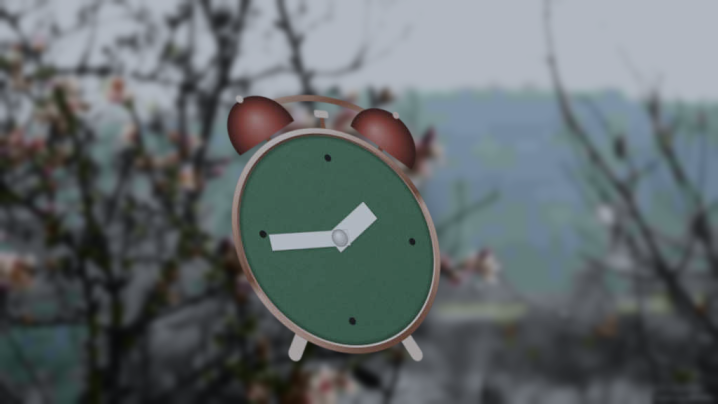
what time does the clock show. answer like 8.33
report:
1.44
